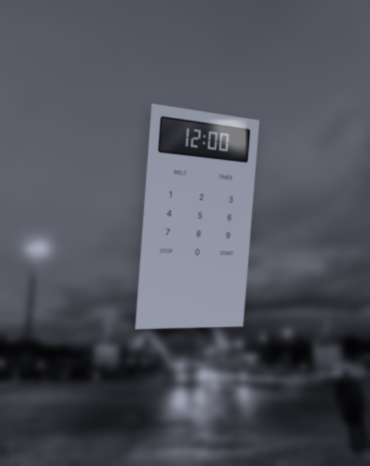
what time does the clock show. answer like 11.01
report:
12.00
